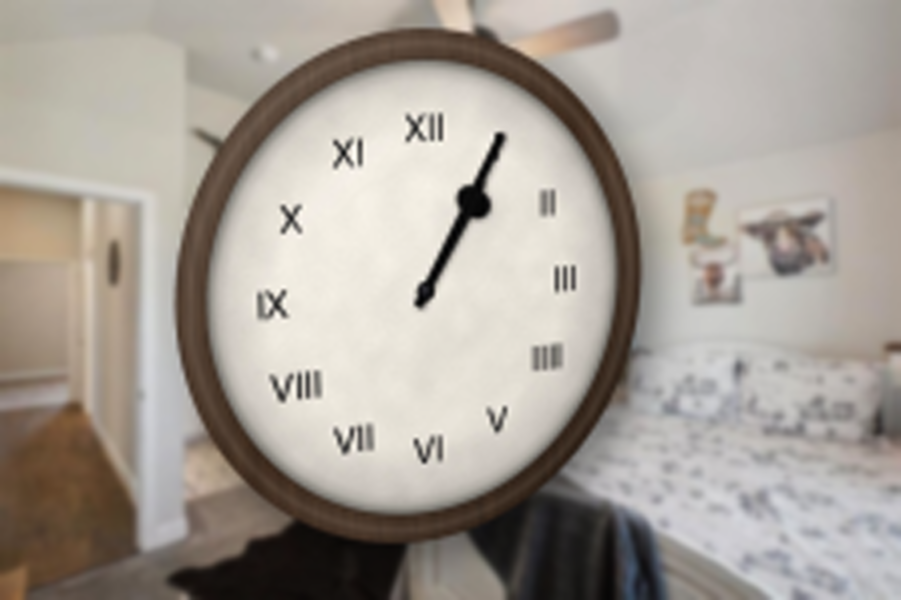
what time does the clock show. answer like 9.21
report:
1.05
